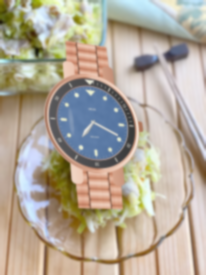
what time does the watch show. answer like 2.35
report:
7.19
